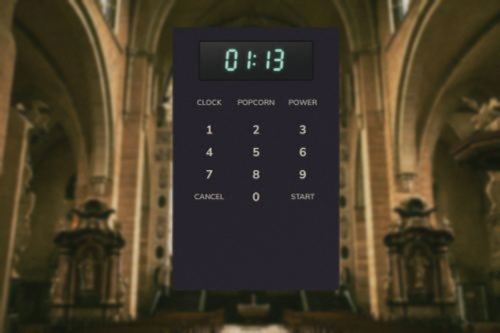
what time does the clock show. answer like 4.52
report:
1.13
